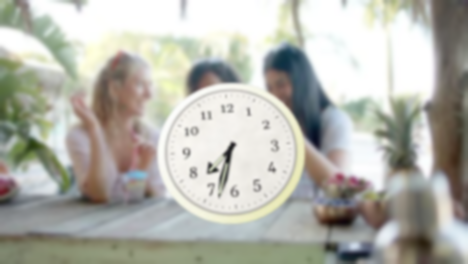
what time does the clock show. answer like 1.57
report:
7.33
